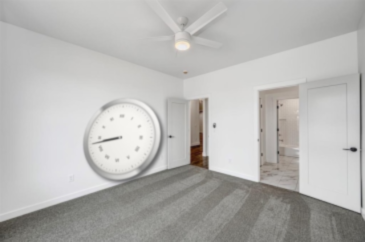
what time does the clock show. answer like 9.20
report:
8.43
